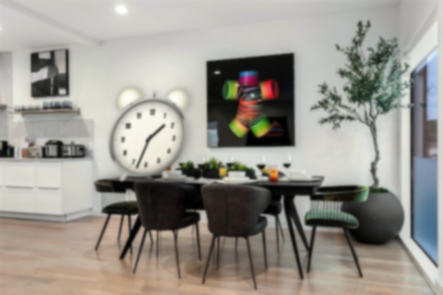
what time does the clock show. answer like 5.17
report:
1.33
